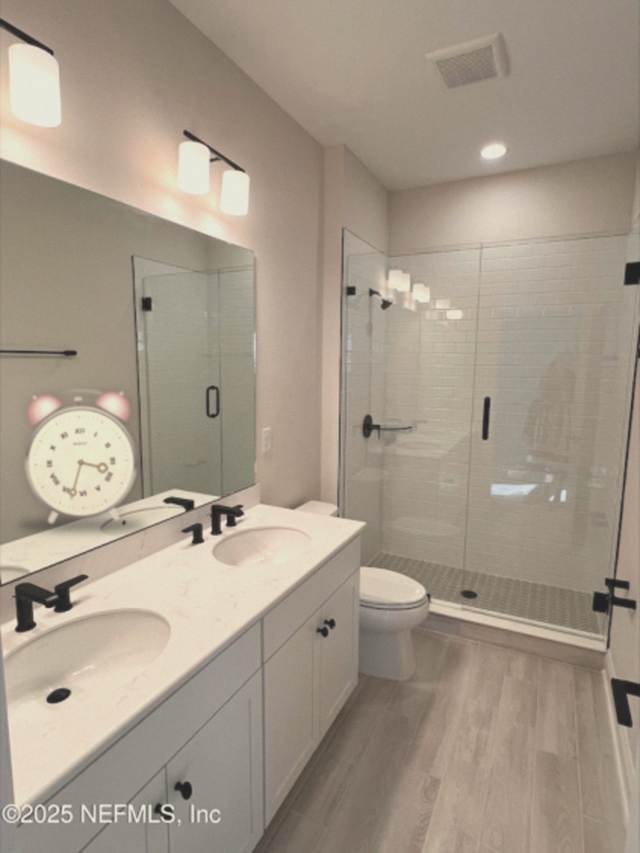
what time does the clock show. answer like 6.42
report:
3.33
